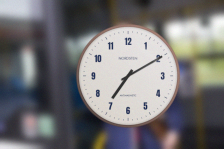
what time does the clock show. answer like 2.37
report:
7.10
